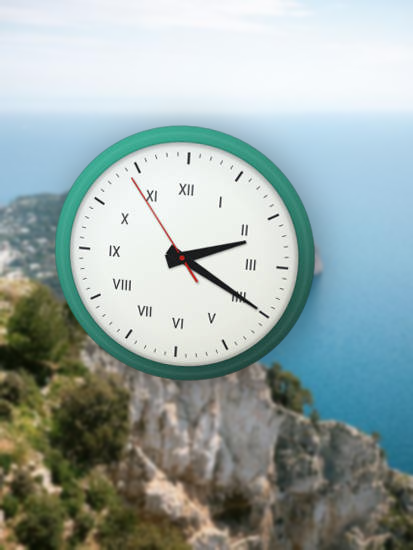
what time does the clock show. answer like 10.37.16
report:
2.19.54
